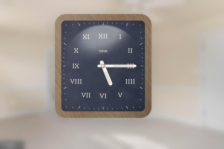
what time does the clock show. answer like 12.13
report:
5.15
